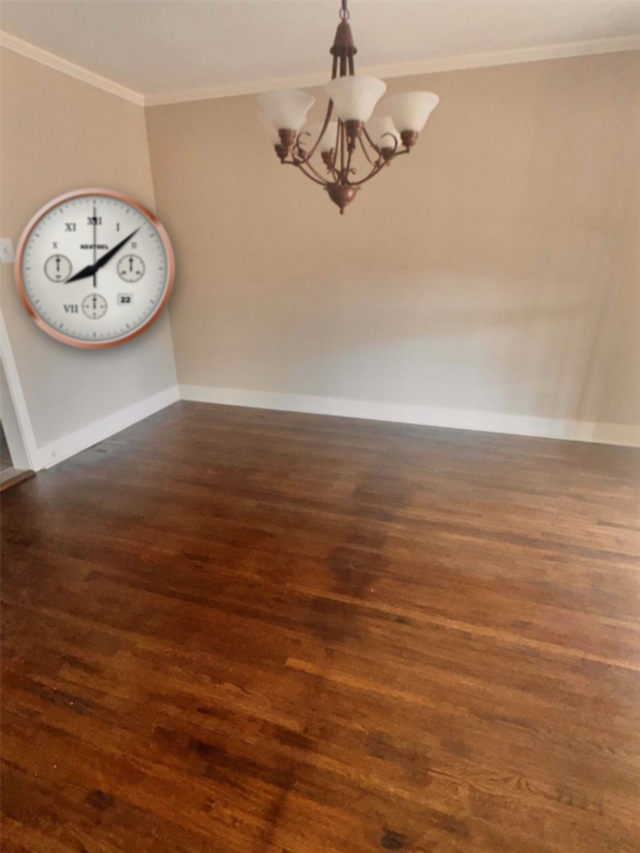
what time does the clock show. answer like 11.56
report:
8.08
